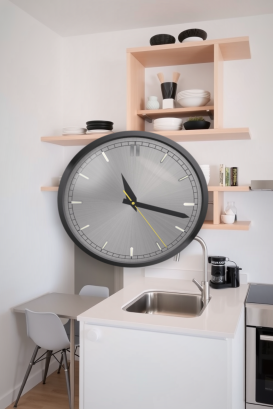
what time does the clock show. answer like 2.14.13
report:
11.17.24
